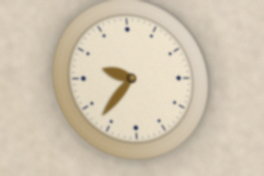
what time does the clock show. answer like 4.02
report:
9.37
